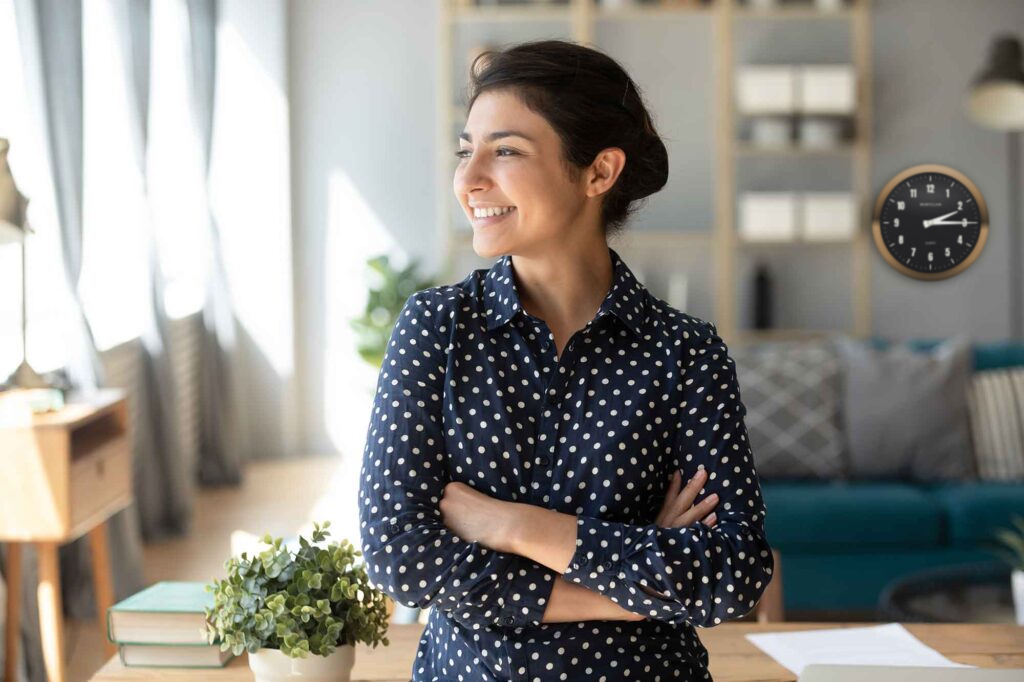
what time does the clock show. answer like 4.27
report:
2.15
